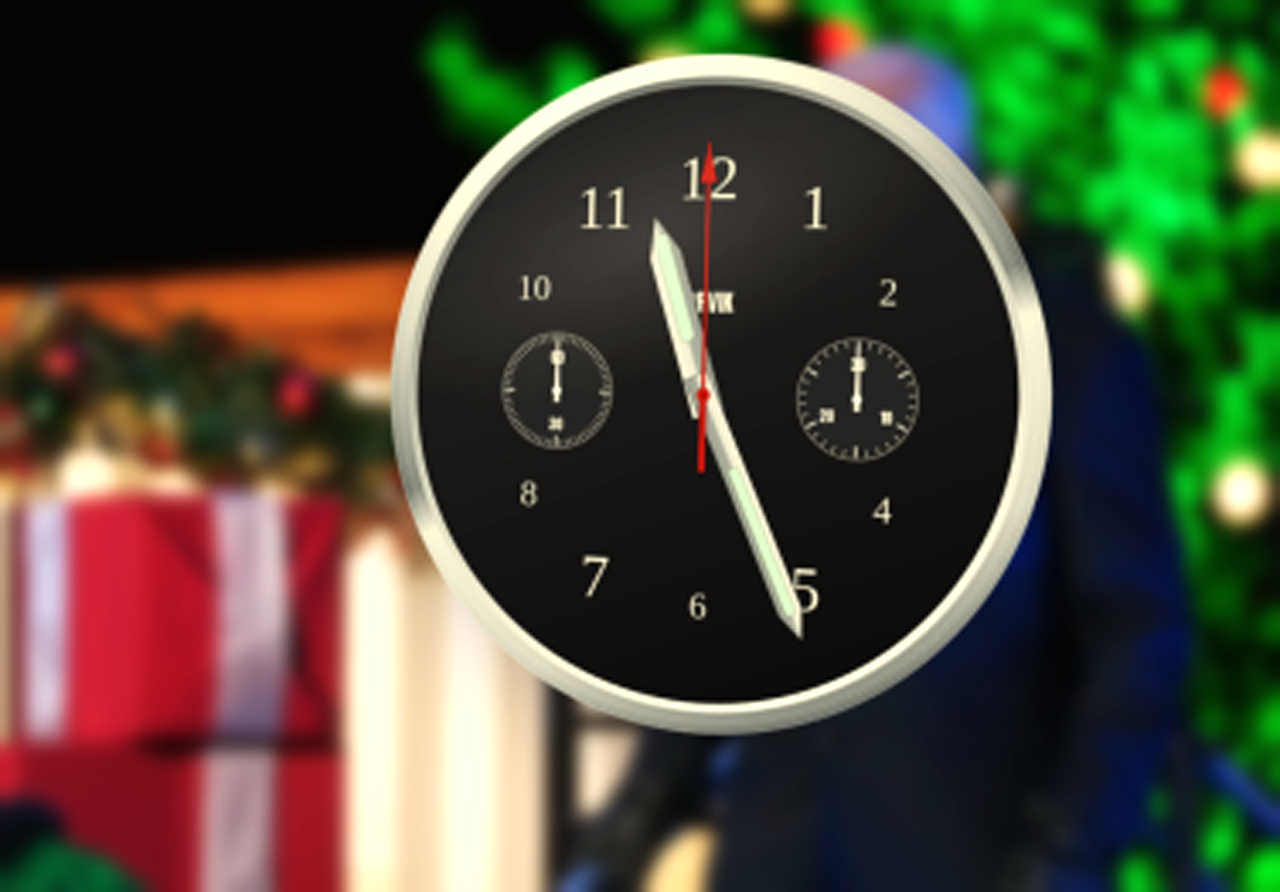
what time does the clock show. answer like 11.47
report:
11.26
